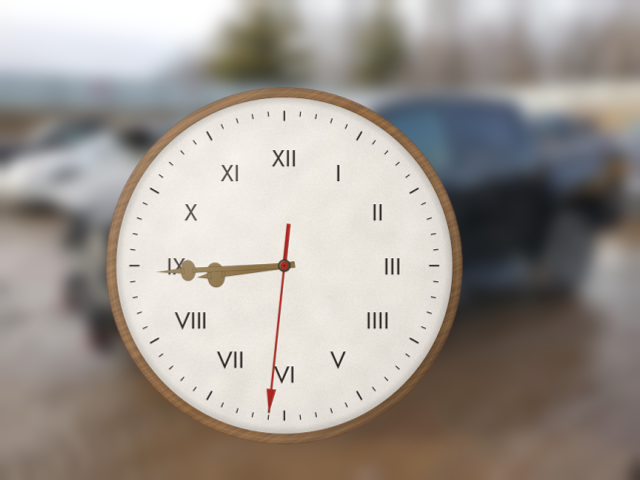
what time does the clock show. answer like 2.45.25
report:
8.44.31
